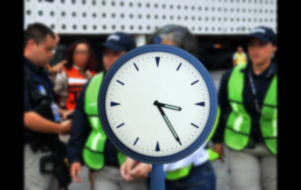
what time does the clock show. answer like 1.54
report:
3.25
